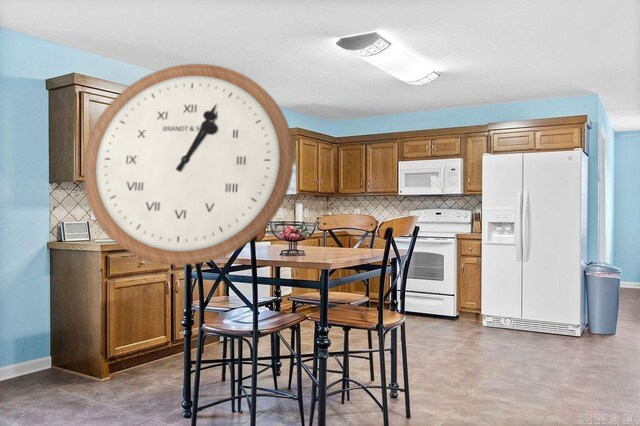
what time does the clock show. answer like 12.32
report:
1.04
